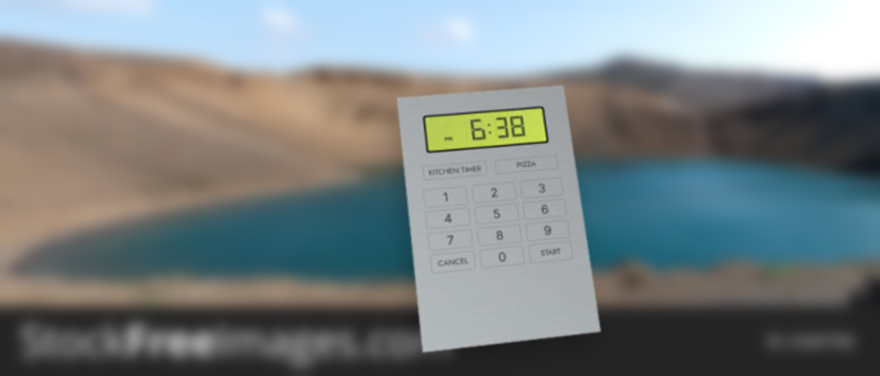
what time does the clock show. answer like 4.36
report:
6.38
